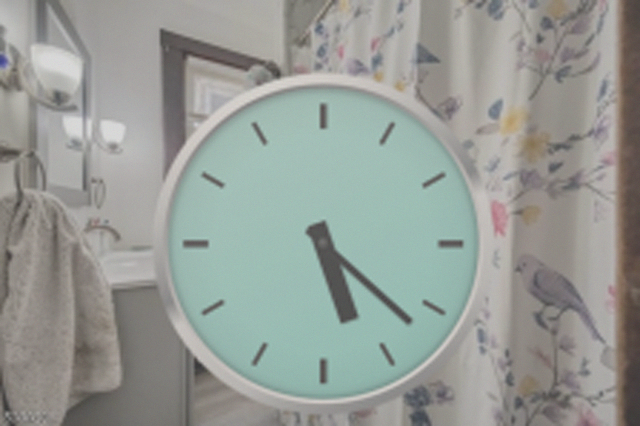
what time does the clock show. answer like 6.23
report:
5.22
